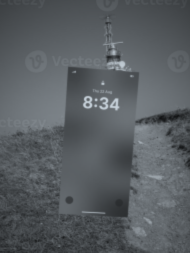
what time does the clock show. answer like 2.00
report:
8.34
